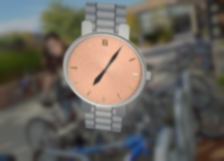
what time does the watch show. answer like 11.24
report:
7.05
